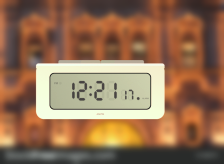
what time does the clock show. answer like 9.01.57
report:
12.21.17
